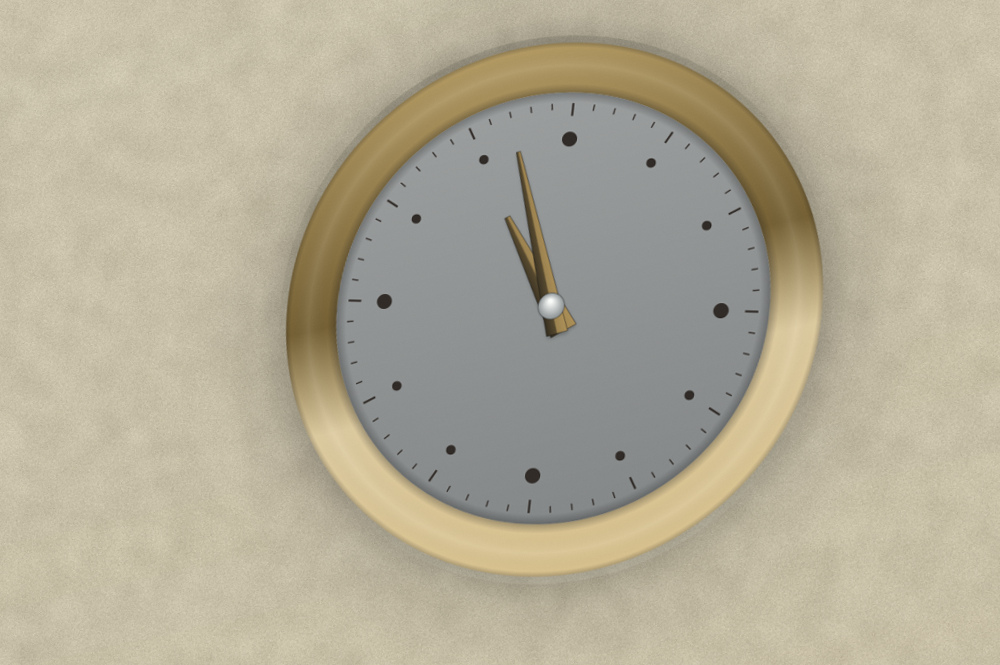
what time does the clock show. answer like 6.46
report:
10.57
